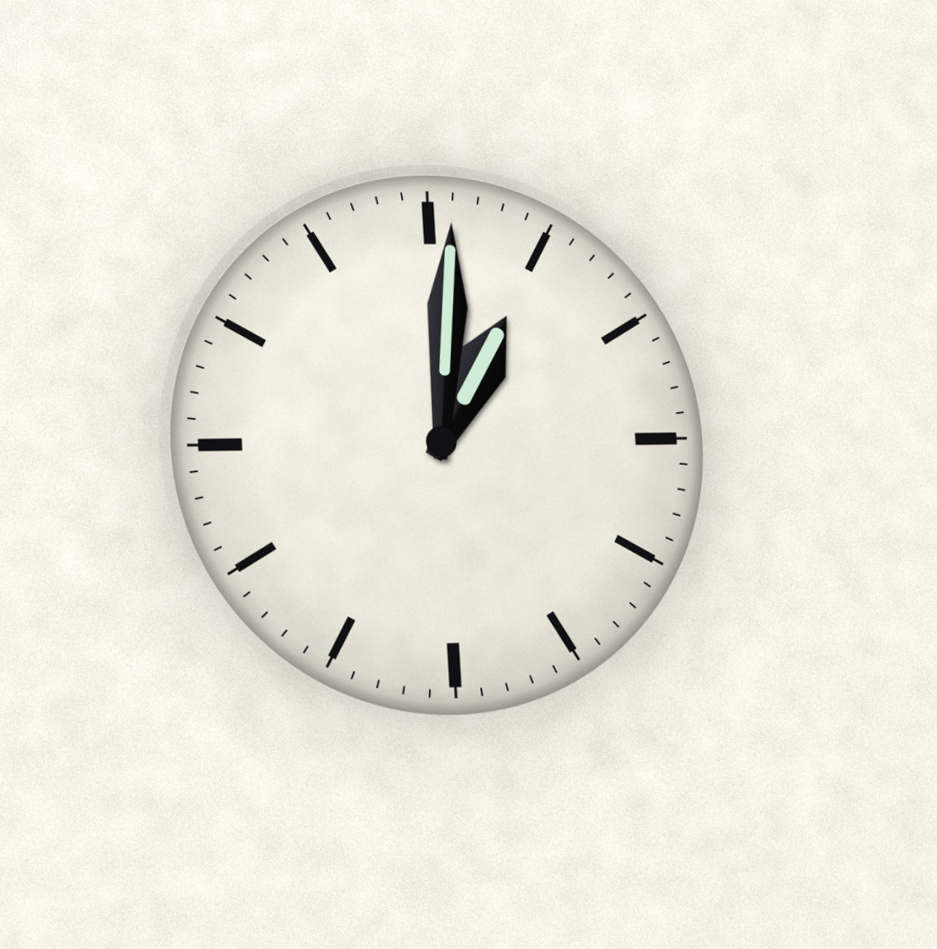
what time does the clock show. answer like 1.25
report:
1.01
